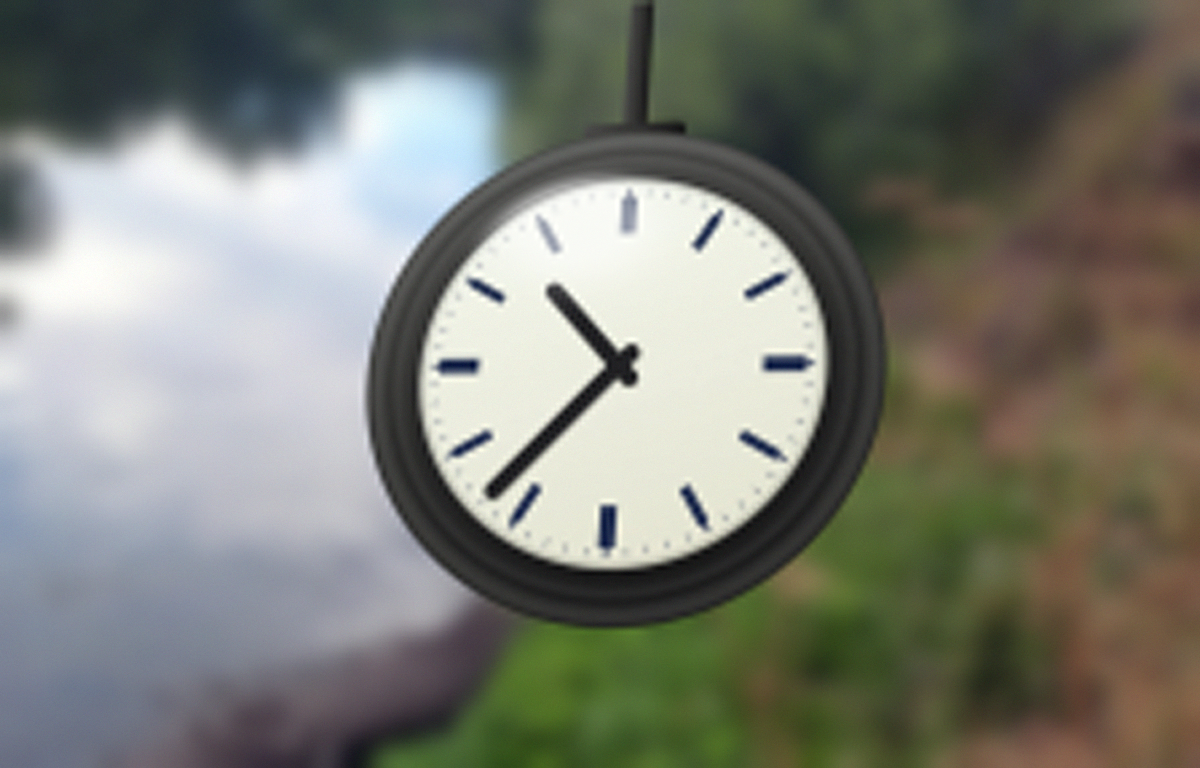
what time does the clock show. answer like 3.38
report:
10.37
